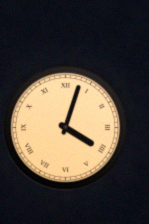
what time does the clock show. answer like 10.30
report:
4.03
